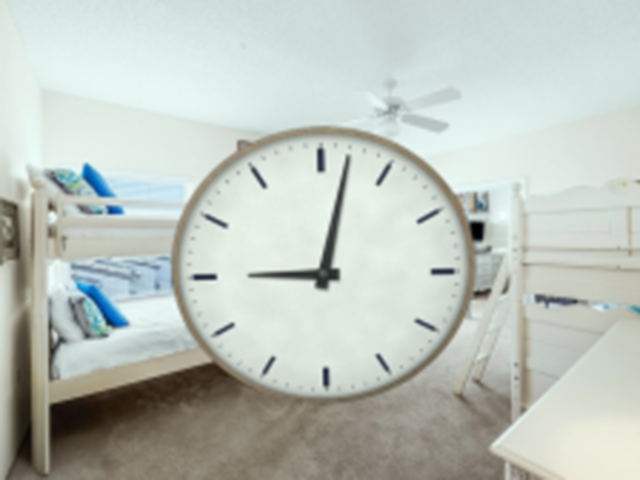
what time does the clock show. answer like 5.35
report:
9.02
